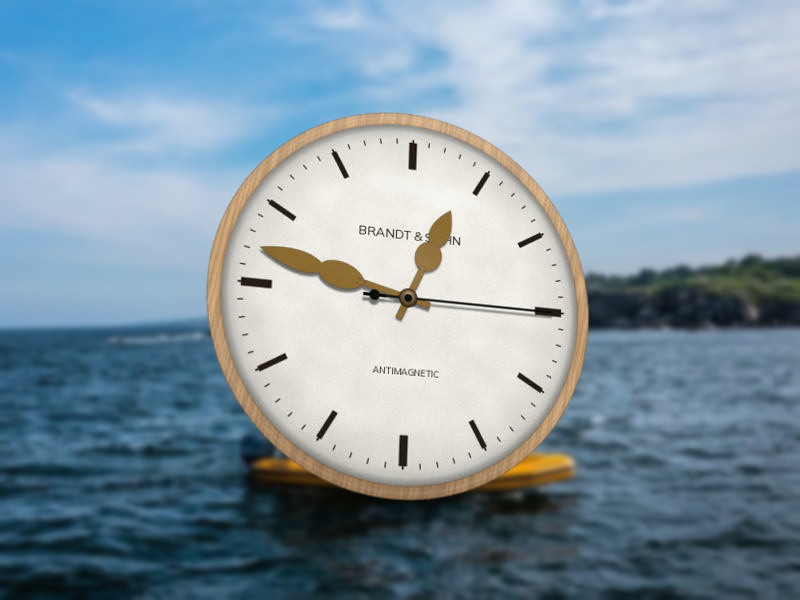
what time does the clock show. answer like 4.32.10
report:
12.47.15
